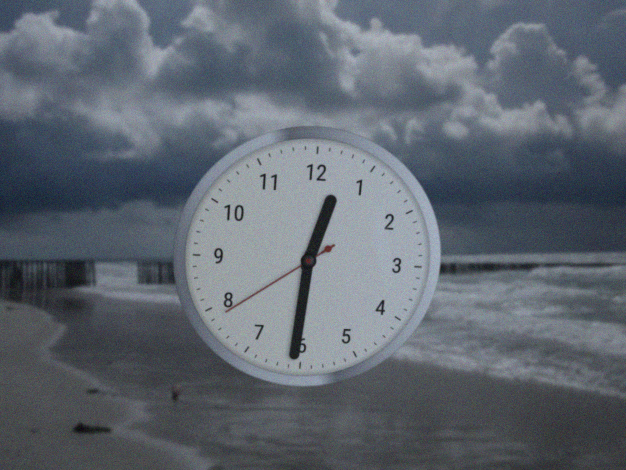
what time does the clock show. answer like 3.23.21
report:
12.30.39
